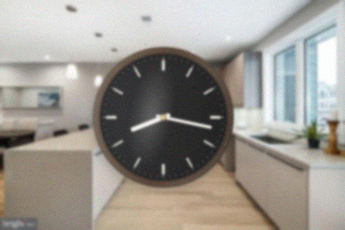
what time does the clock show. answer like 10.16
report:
8.17
